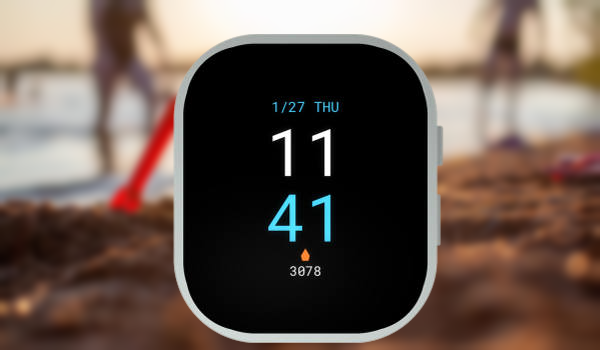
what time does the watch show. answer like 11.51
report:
11.41
